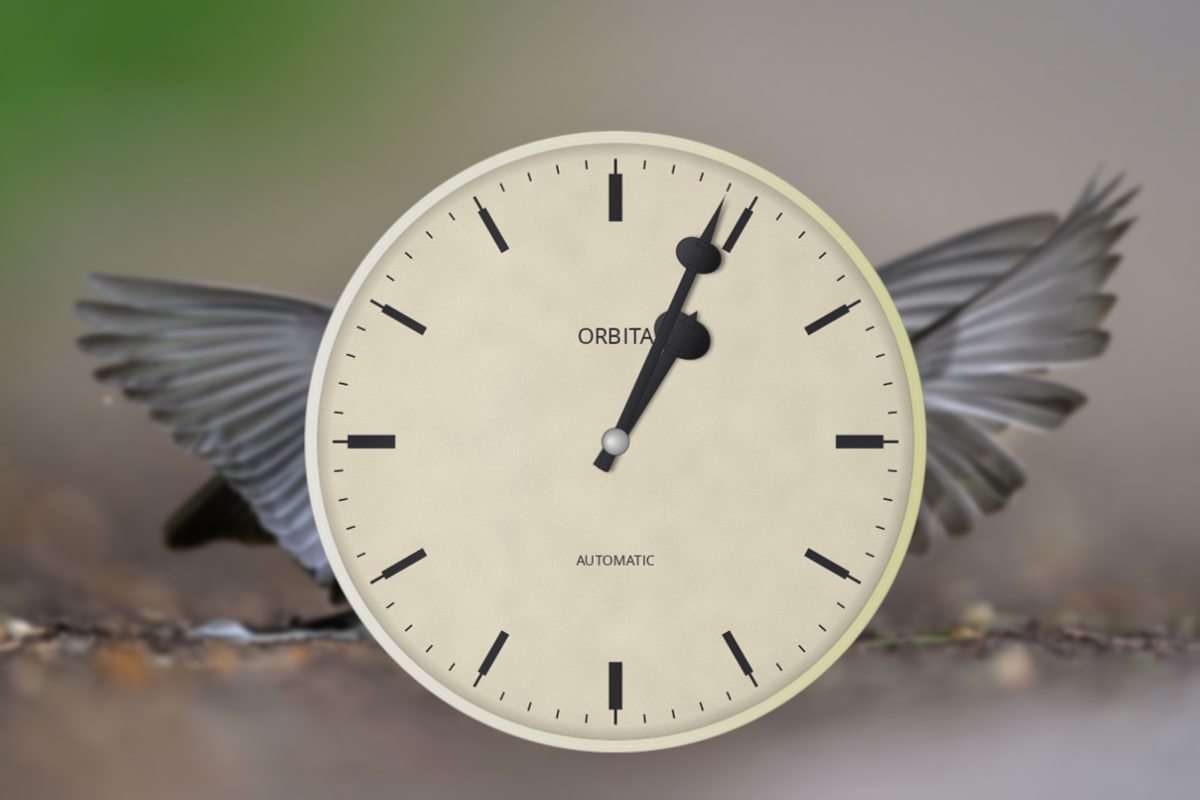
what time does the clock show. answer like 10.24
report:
1.04
